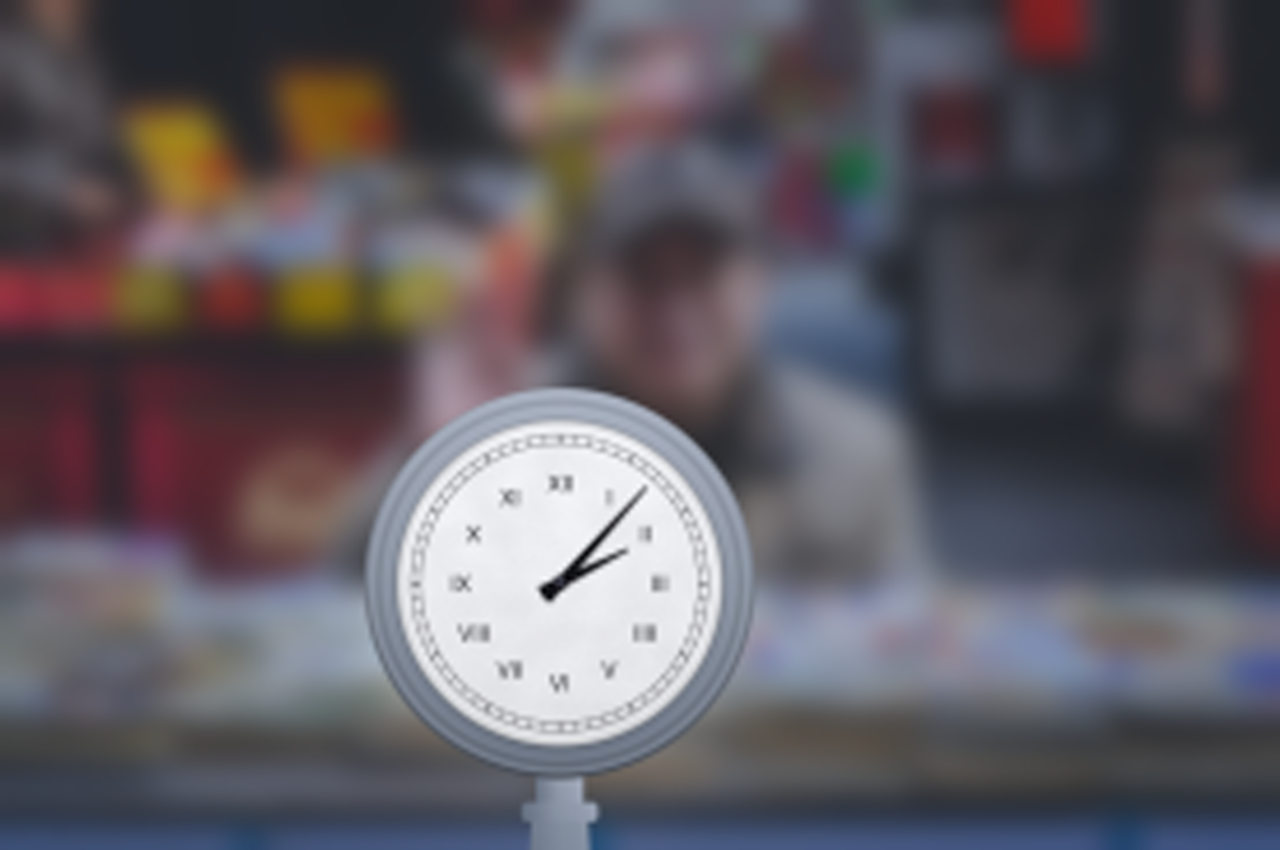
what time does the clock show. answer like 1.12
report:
2.07
